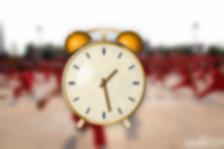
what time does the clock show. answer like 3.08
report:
1.28
